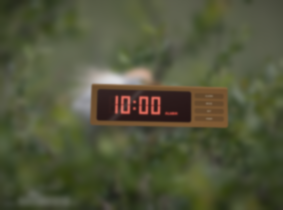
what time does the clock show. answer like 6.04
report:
10.00
